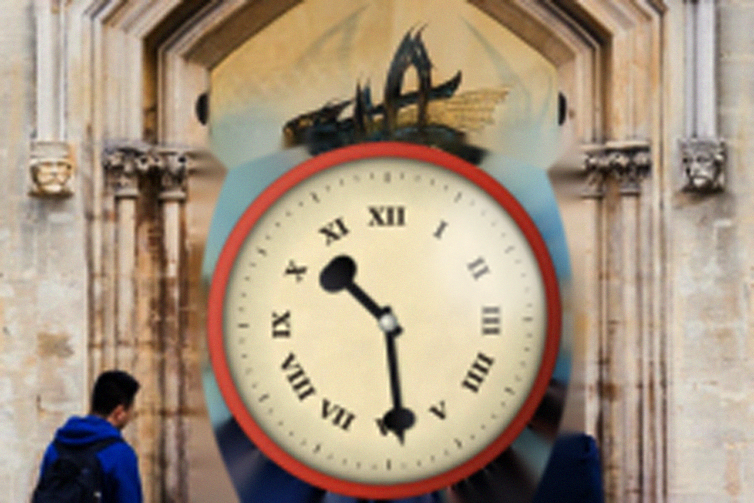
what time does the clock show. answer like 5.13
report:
10.29
